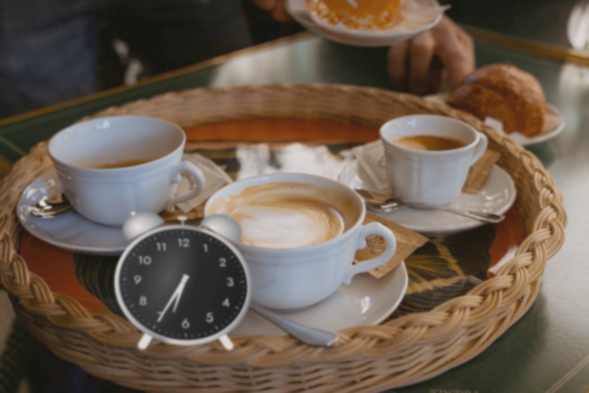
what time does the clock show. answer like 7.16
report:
6.35
